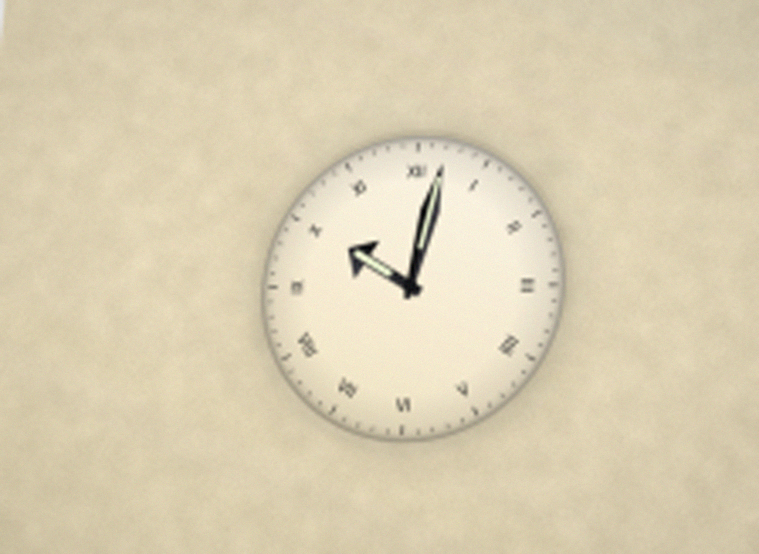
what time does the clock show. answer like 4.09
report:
10.02
